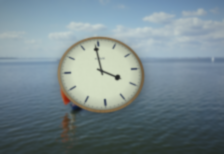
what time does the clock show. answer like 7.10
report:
3.59
